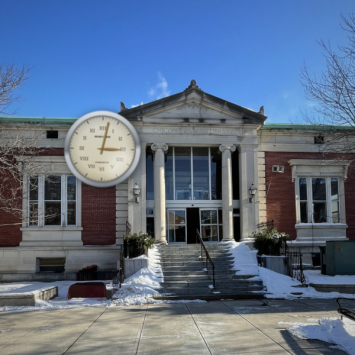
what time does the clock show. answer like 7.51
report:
3.02
